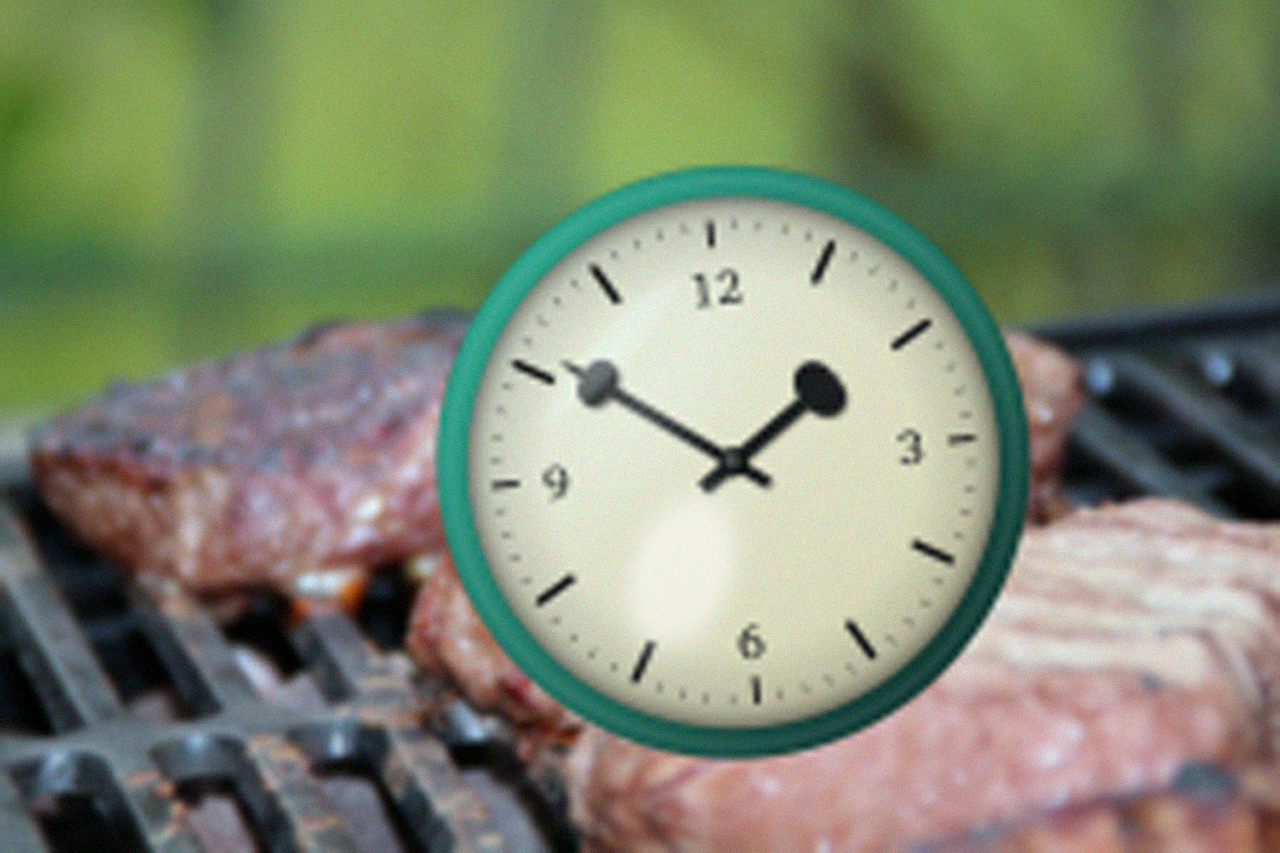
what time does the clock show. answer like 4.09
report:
1.51
